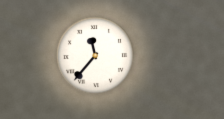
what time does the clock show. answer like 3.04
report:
11.37
